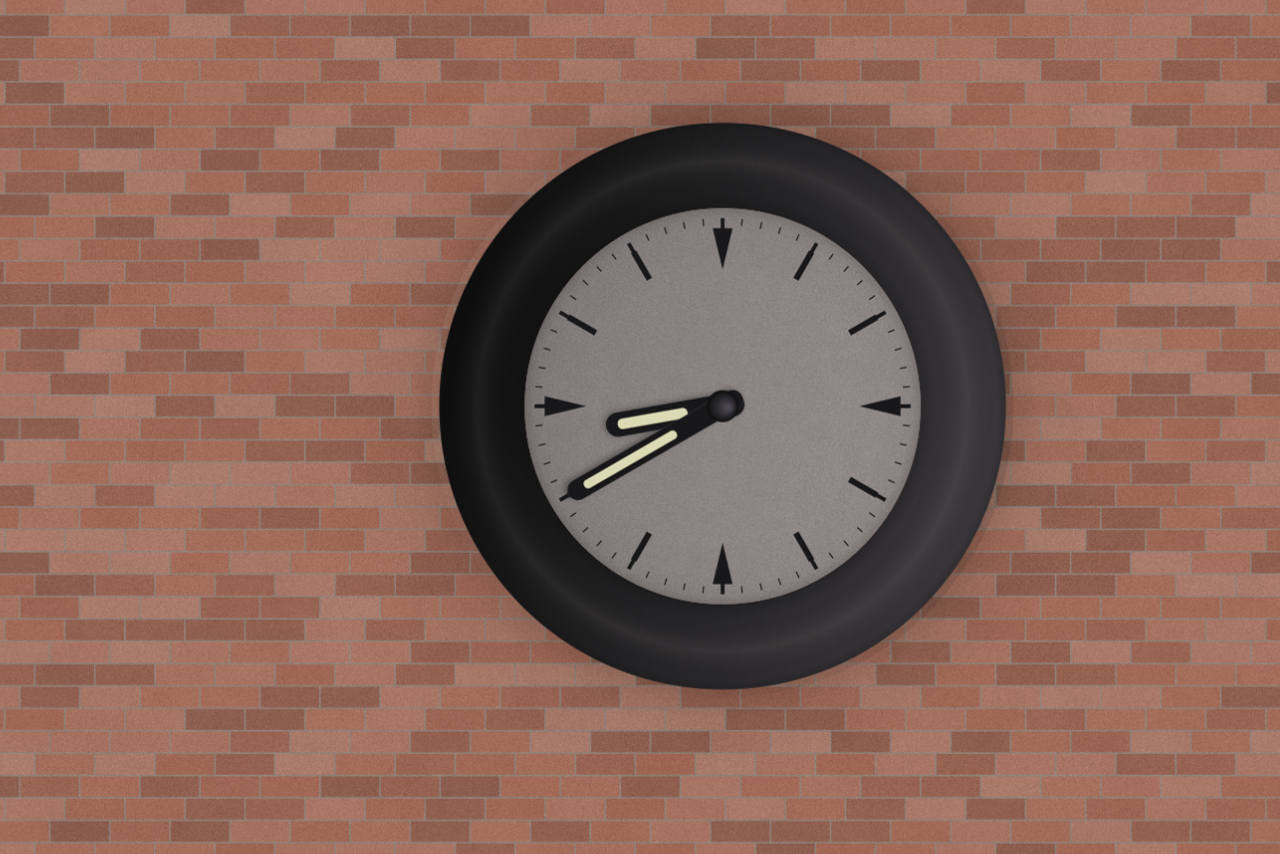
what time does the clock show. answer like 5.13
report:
8.40
